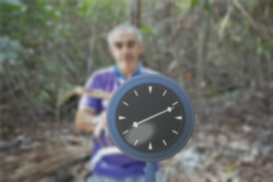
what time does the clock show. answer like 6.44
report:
8.11
